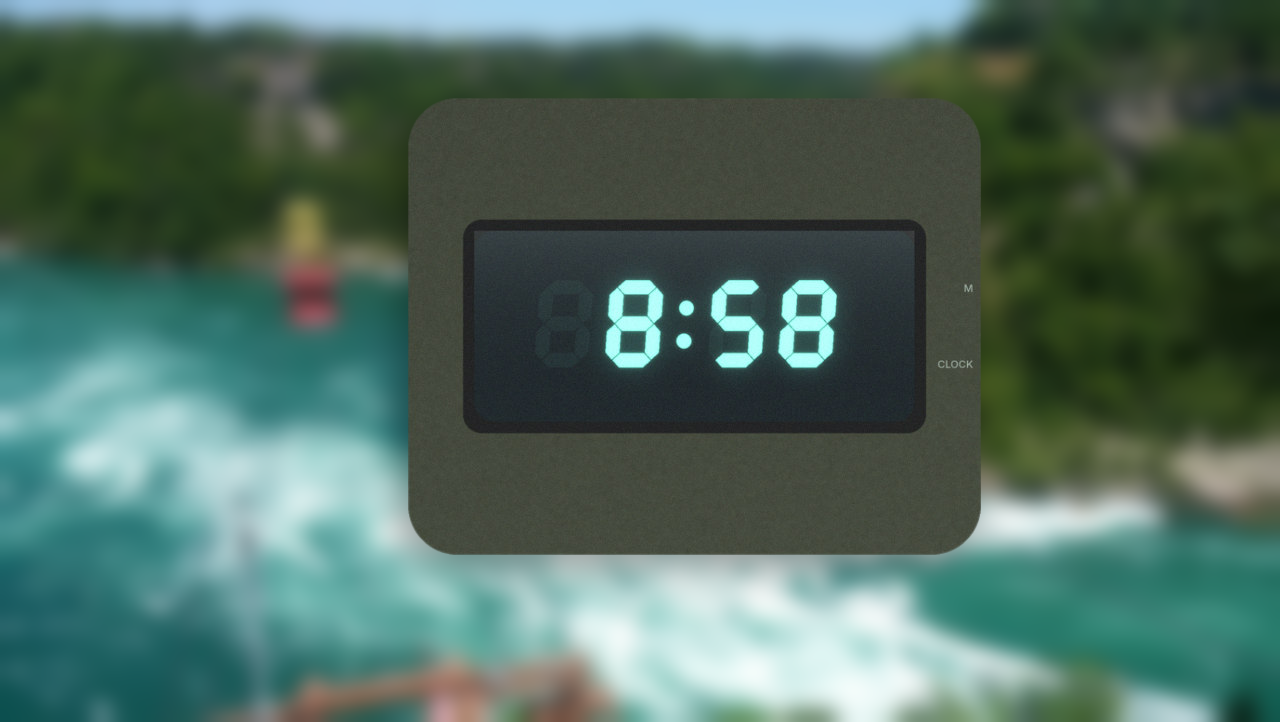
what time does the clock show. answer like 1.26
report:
8.58
